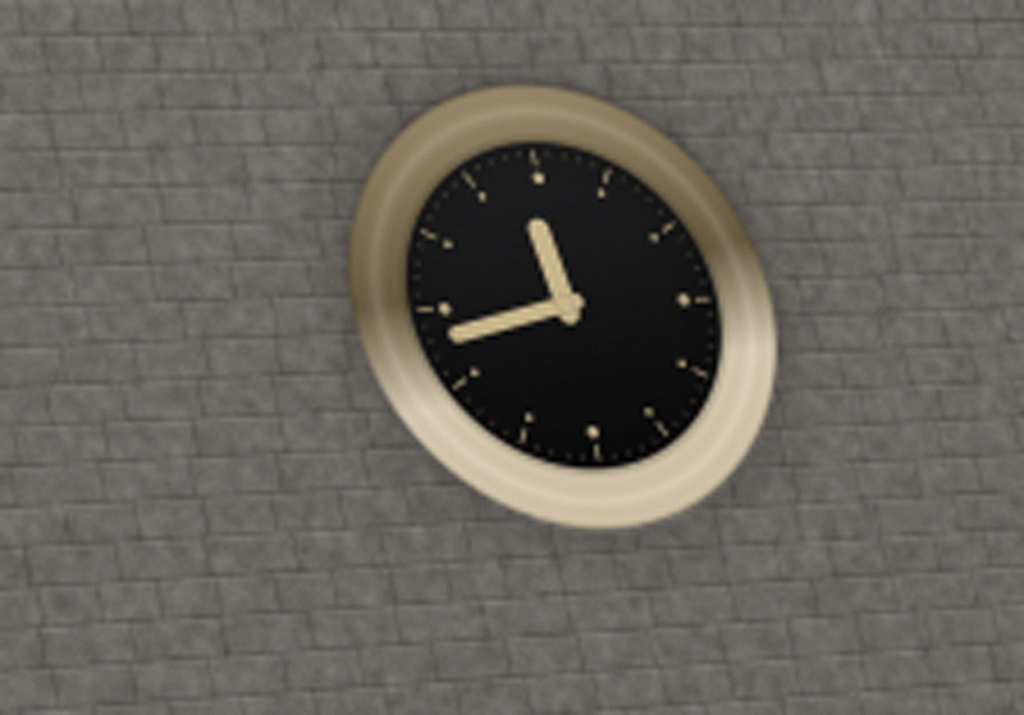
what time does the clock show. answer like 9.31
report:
11.43
